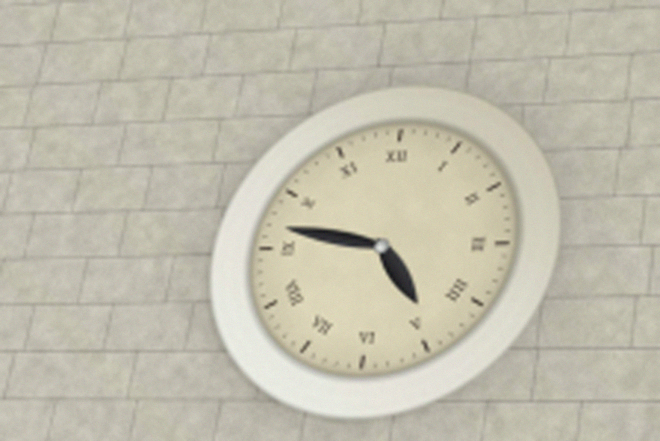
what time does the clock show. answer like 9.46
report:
4.47
